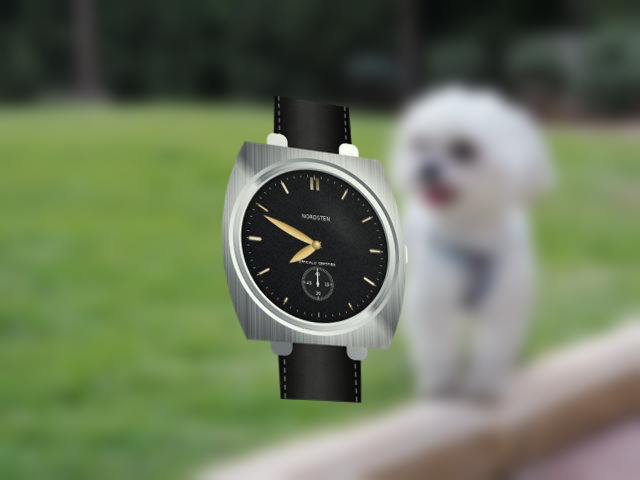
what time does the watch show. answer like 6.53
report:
7.49
